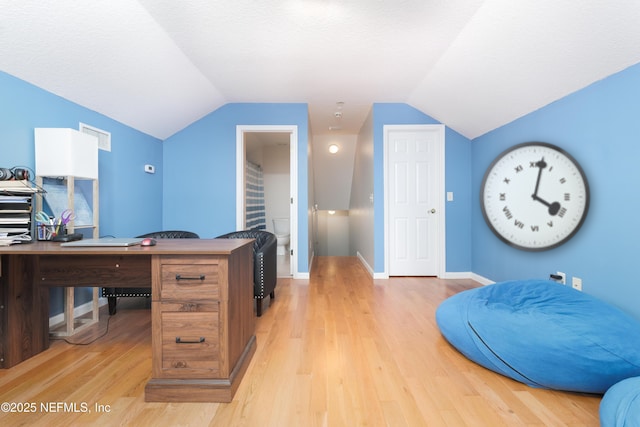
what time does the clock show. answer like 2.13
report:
4.02
